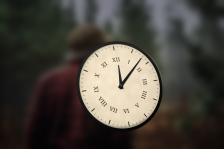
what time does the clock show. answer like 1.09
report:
12.08
